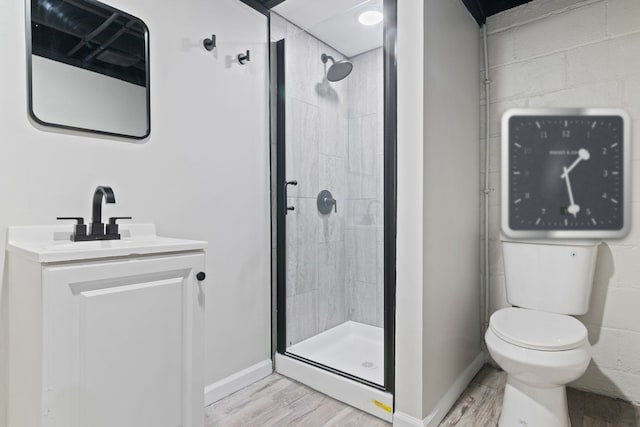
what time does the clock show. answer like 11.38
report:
1.28
